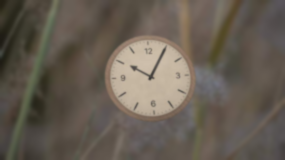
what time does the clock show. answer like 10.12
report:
10.05
